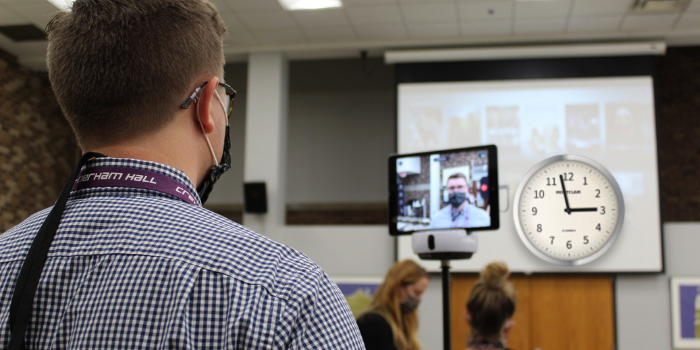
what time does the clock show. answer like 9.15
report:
2.58
